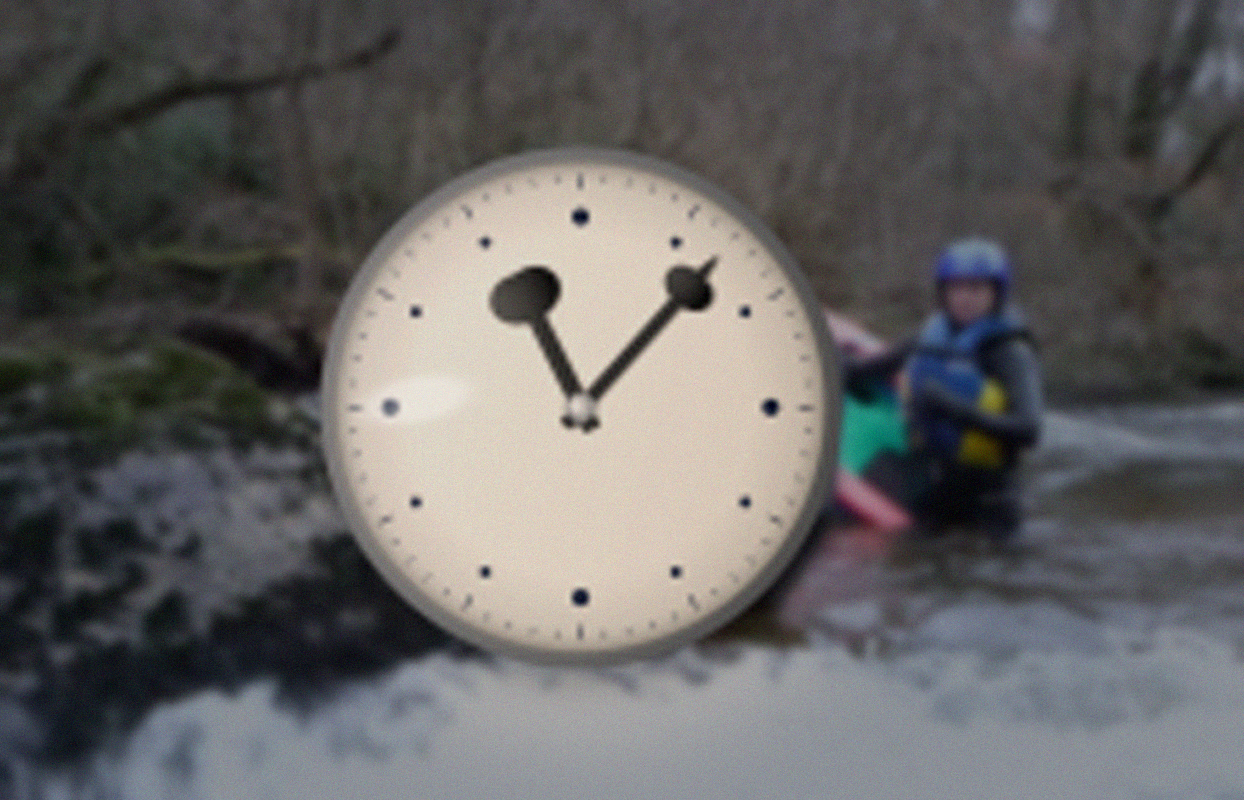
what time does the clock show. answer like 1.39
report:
11.07
